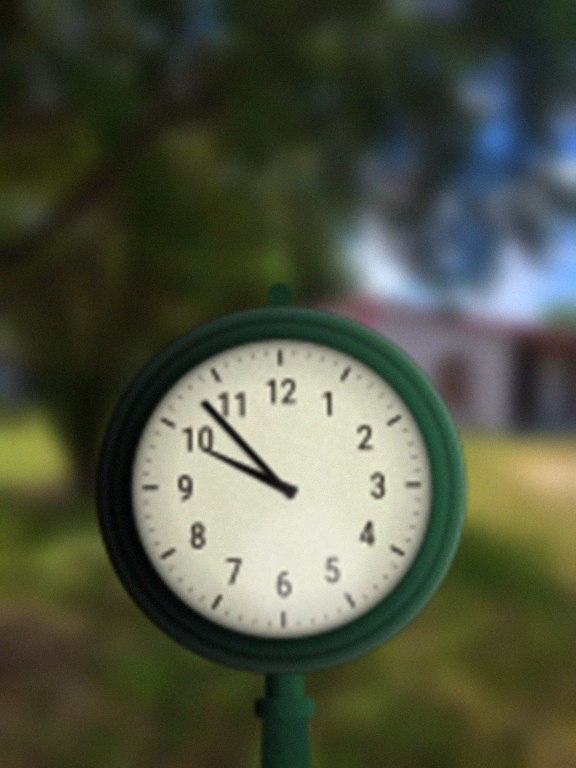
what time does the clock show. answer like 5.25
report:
9.53
